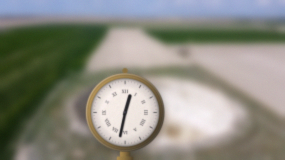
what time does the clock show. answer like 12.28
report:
12.32
